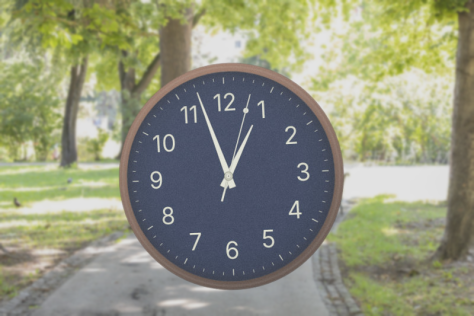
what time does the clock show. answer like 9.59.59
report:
12.57.03
